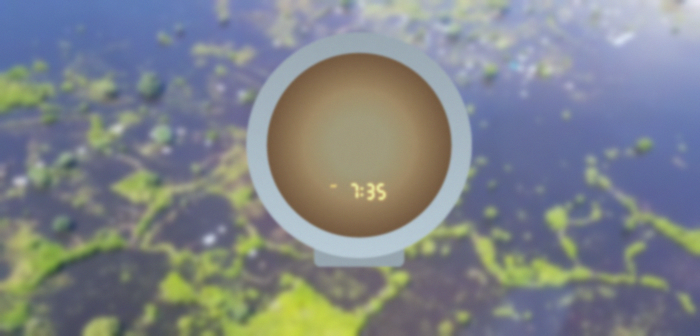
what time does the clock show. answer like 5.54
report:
7.35
